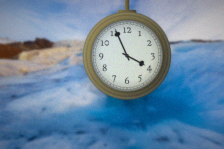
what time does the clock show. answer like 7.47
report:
3.56
